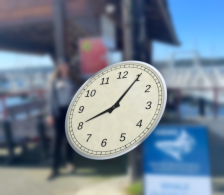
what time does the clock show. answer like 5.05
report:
8.05
